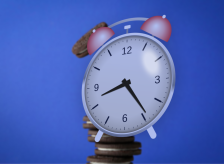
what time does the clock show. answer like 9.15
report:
8.24
